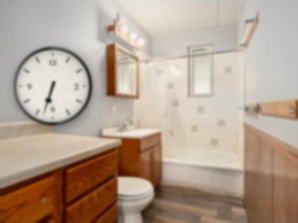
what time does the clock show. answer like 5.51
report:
6.33
